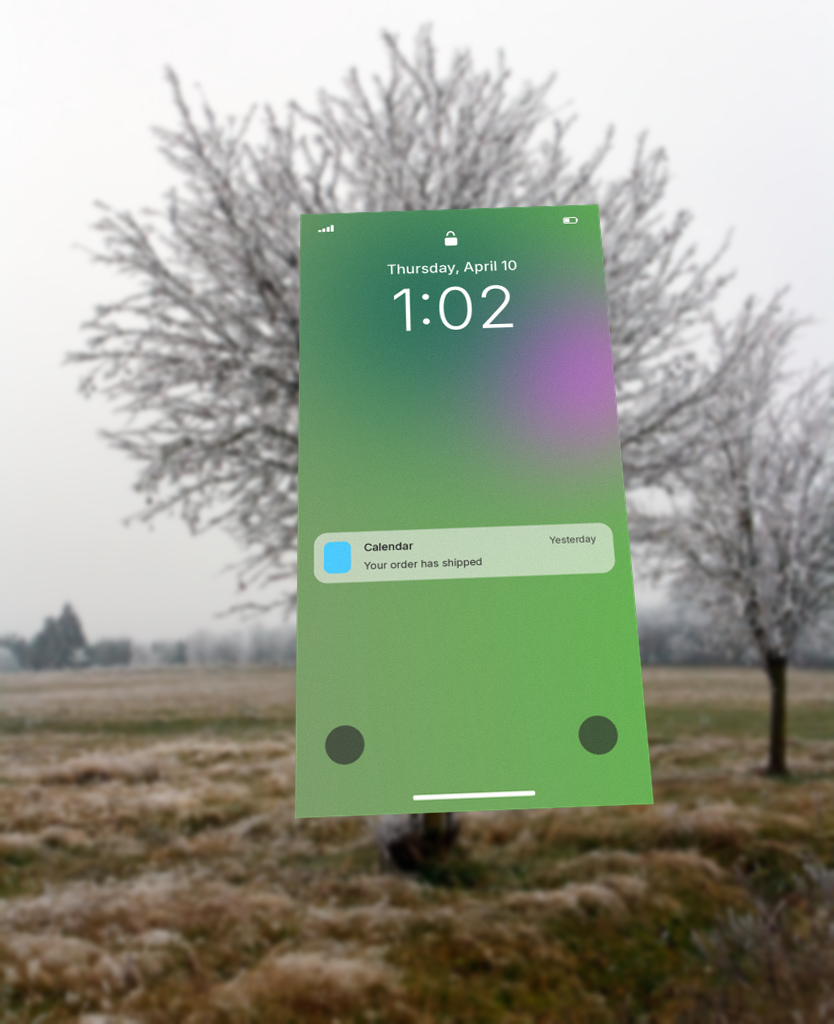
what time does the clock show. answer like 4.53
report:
1.02
